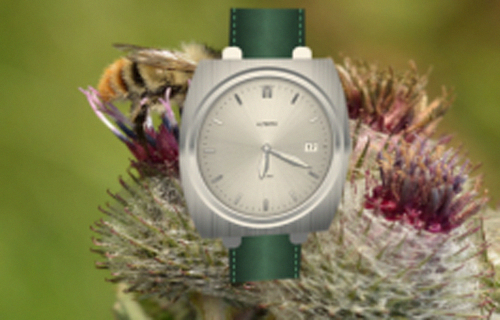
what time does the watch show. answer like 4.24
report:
6.19
